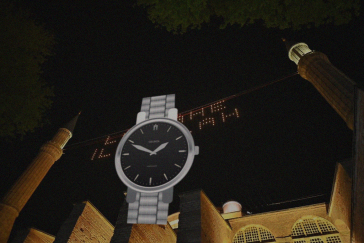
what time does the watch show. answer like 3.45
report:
1.49
